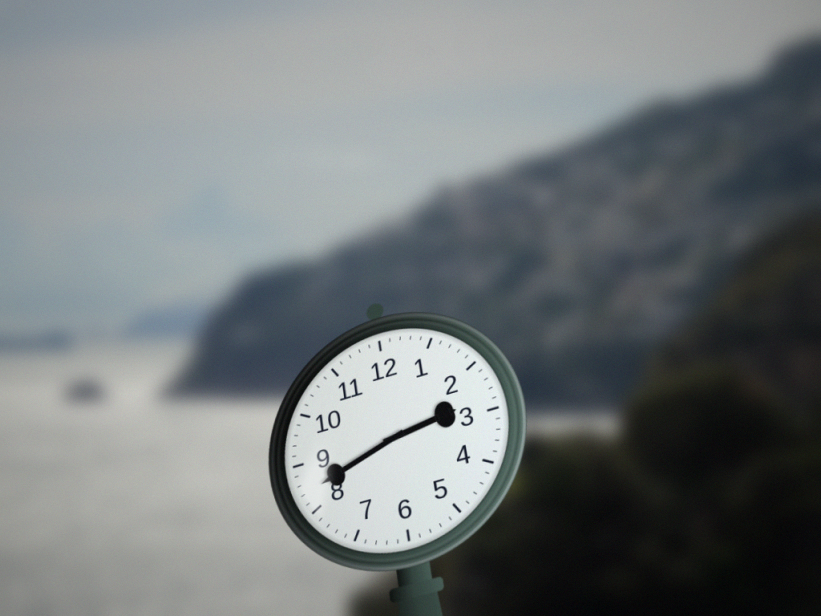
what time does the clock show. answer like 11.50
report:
2.42
